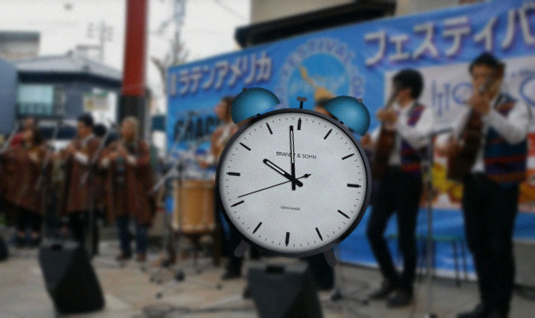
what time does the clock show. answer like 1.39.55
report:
9.58.41
